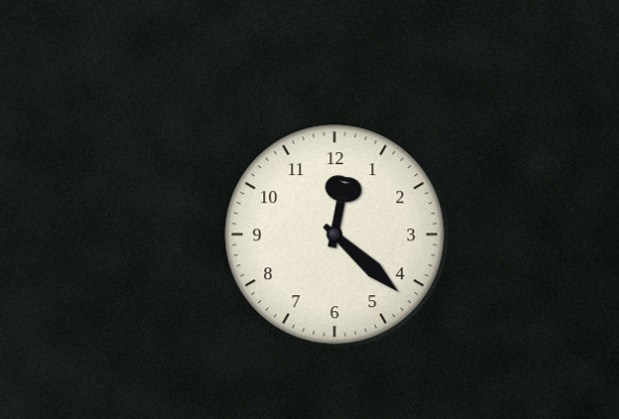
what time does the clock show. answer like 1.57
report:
12.22
